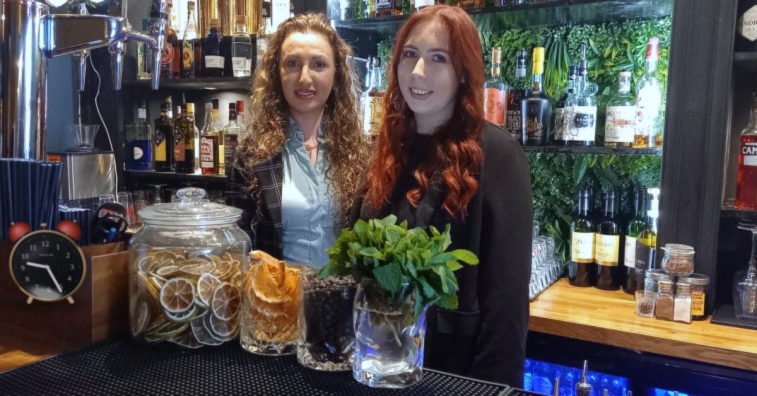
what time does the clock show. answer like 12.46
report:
9.26
